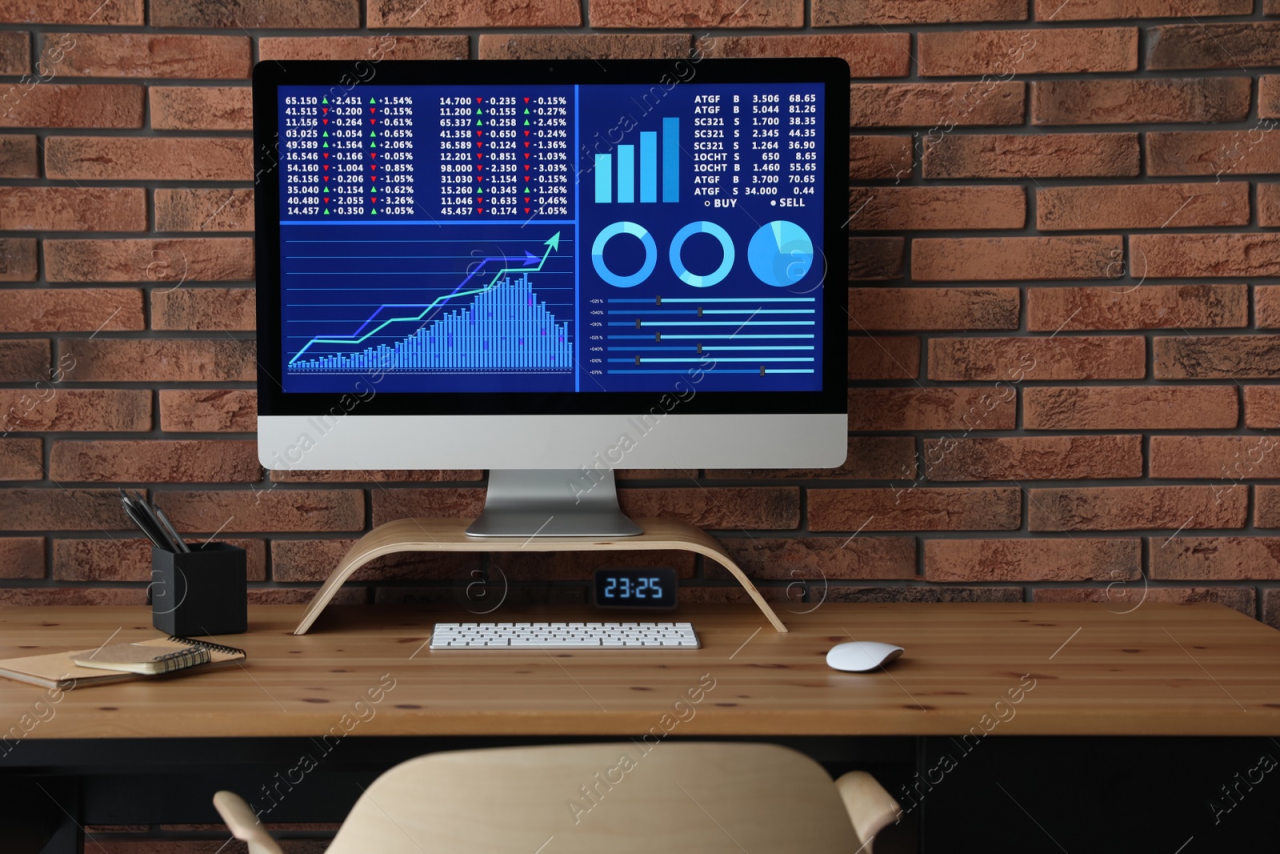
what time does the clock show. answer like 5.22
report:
23.25
